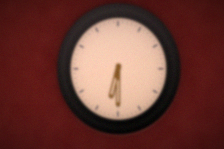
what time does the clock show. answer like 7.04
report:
6.30
